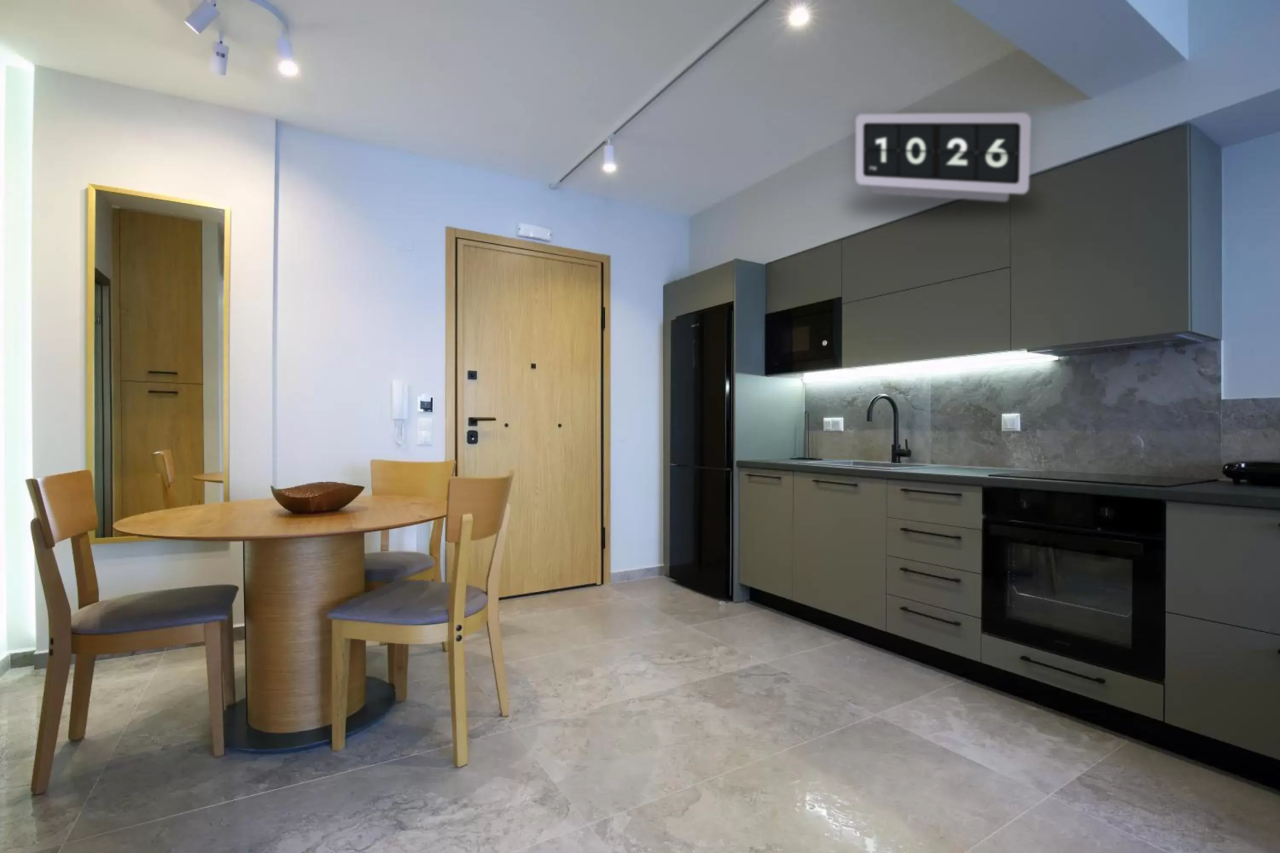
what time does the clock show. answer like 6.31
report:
10.26
